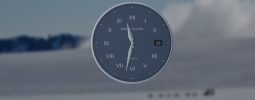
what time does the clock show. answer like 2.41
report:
11.32
